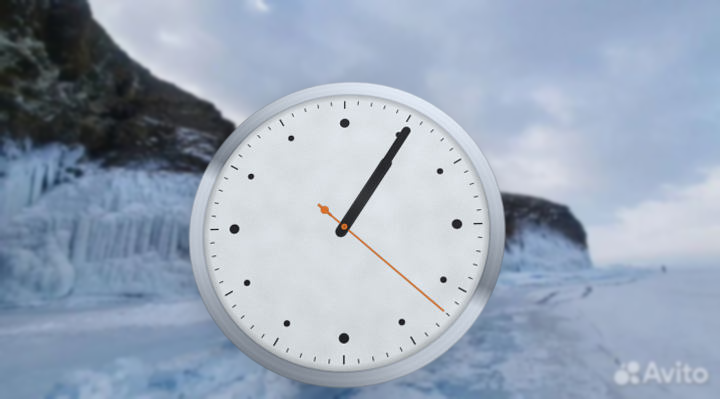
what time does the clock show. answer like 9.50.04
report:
1.05.22
